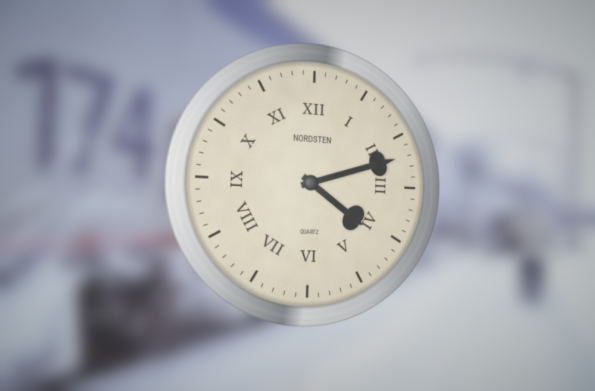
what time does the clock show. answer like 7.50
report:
4.12
